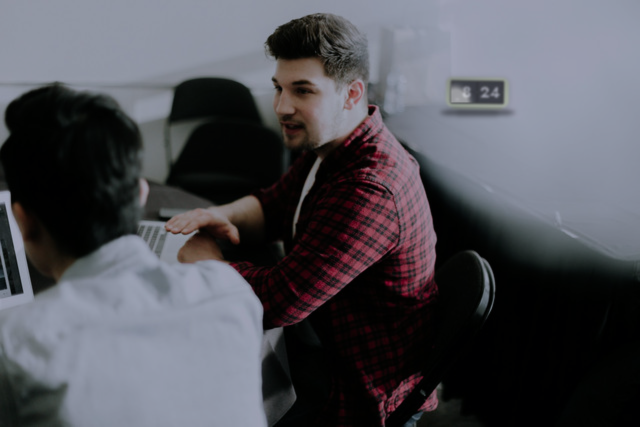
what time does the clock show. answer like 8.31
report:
8.24
